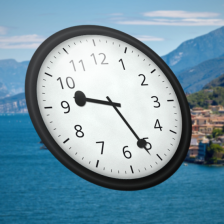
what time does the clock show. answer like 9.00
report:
9.26
